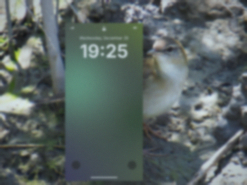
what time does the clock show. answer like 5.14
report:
19.25
